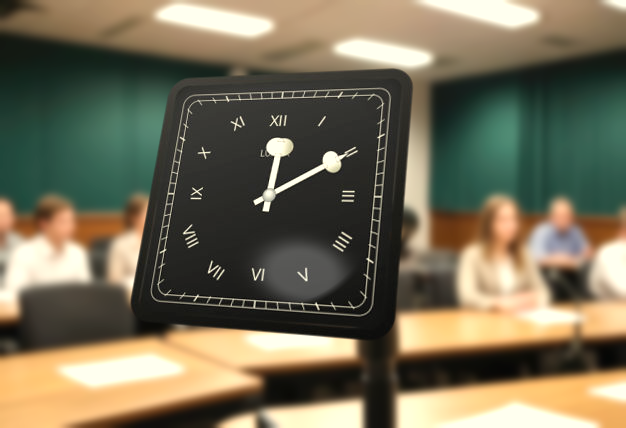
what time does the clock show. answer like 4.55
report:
12.10
